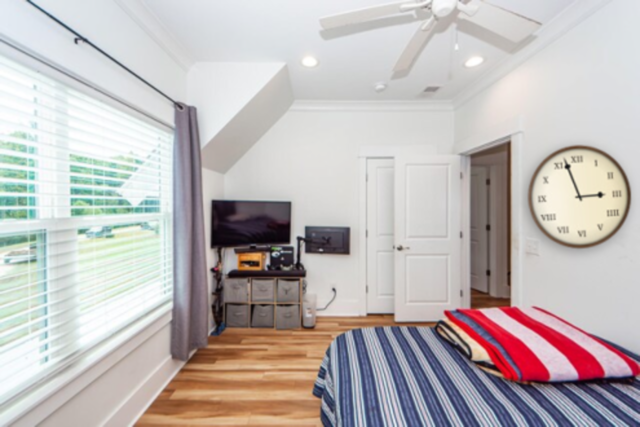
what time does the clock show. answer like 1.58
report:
2.57
